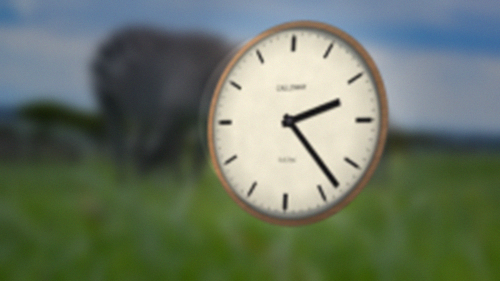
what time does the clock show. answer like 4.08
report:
2.23
